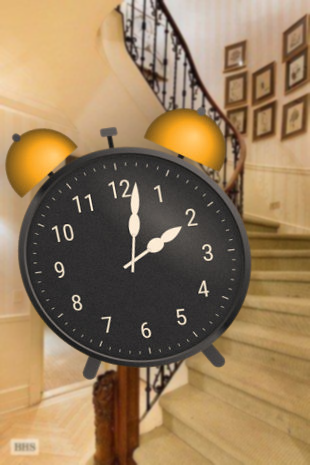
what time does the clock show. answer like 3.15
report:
2.02
